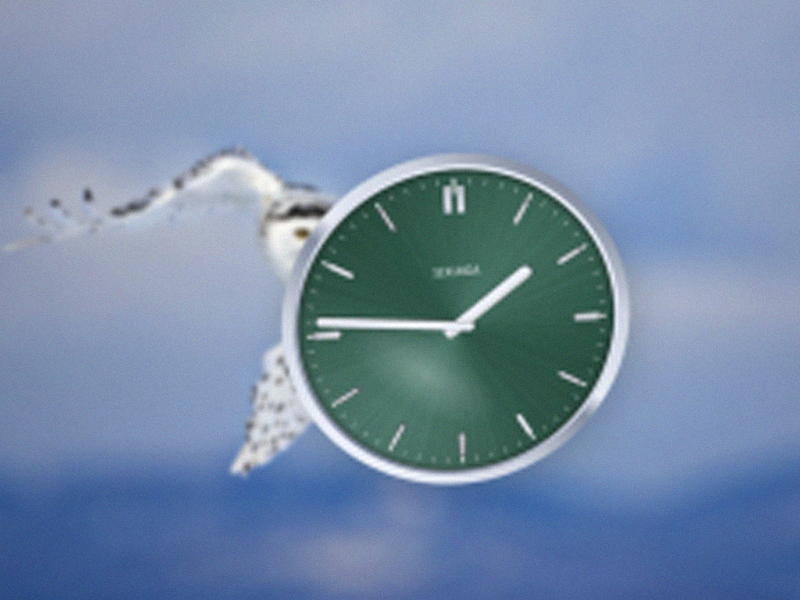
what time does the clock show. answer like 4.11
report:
1.46
